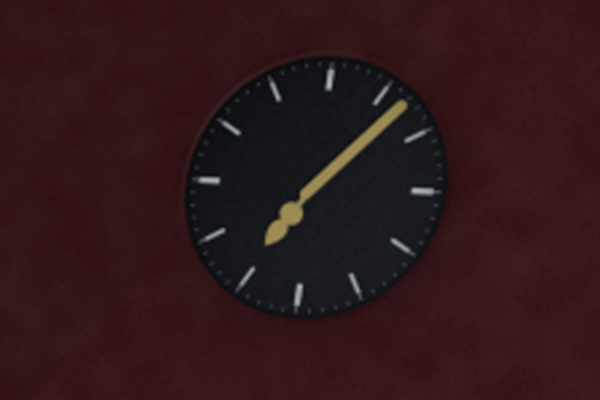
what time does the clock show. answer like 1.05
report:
7.07
